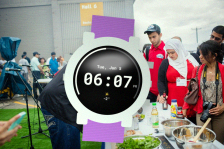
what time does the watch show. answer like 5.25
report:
6.07
